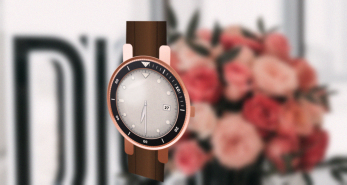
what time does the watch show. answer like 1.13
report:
6.30
